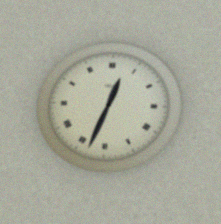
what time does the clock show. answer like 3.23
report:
12.33
